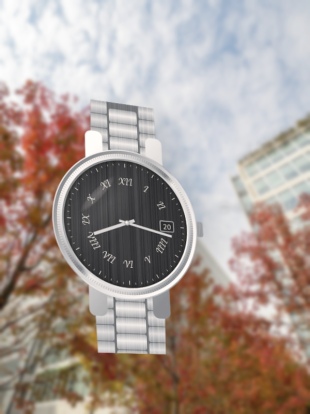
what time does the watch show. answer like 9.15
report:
8.17
